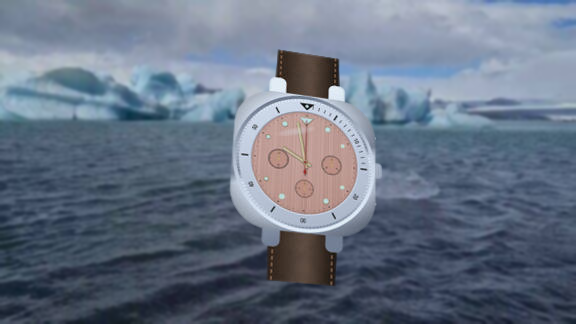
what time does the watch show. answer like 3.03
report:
9.58
